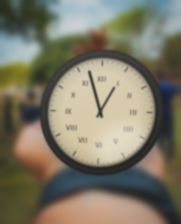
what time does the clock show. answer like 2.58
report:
12.57
